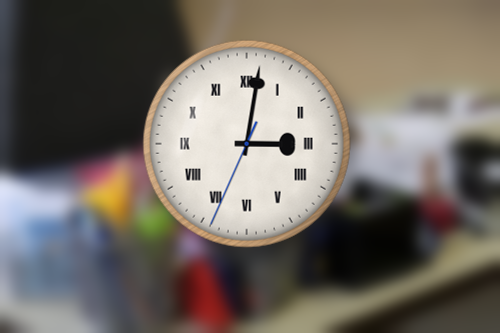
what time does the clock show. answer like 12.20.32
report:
3.01.34
